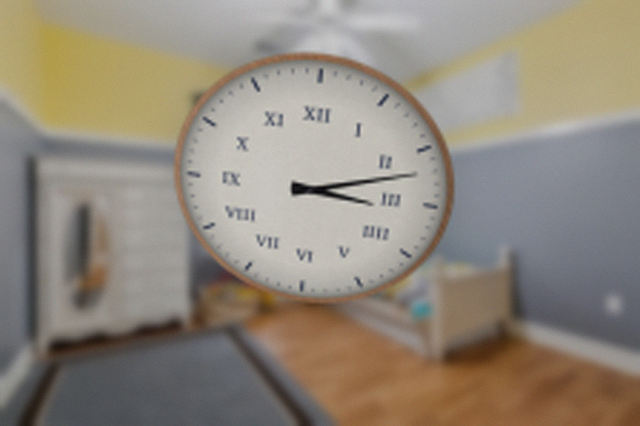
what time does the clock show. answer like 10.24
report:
3.12
